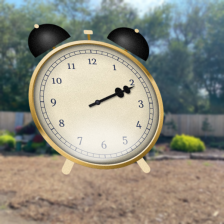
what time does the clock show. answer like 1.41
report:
2.11
